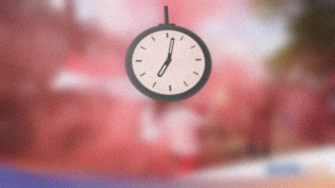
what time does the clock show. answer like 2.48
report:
7.02
